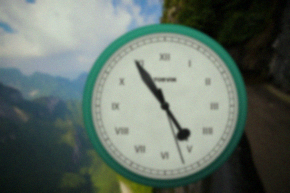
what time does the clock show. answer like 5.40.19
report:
4.54.27
